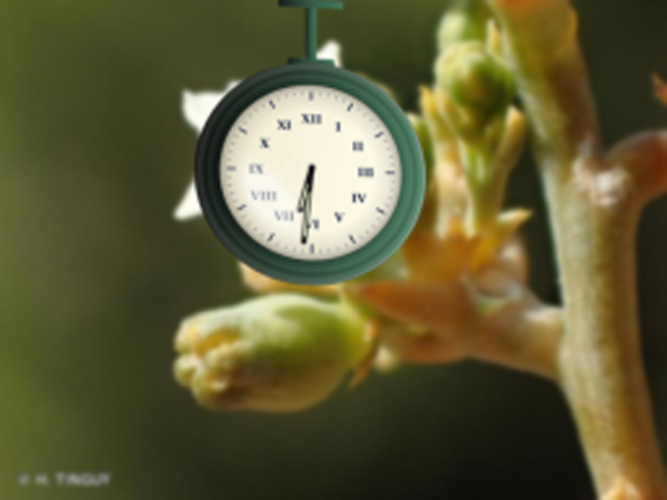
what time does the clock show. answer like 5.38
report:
6.31
